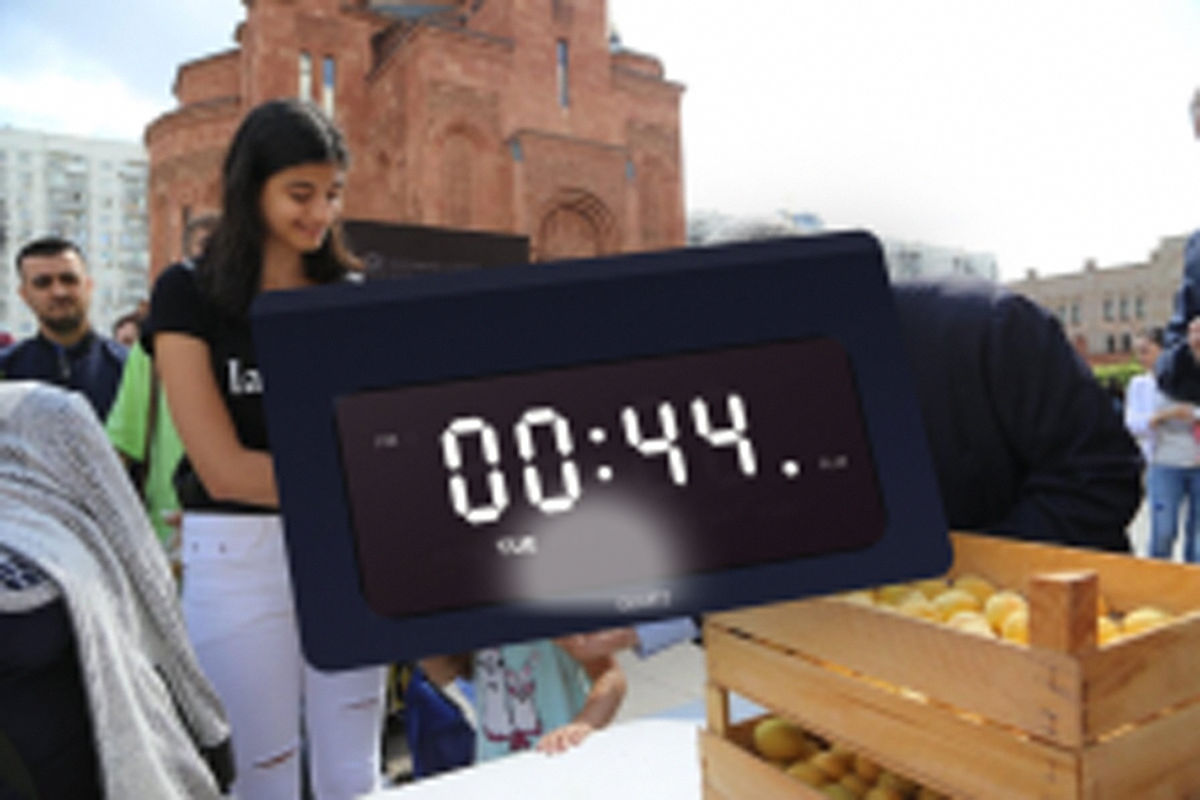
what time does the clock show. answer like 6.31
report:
0.44
